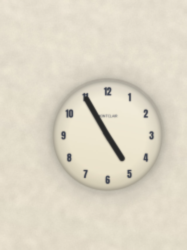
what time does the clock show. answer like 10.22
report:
4.55
